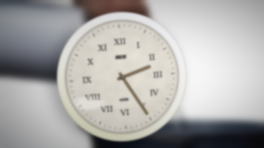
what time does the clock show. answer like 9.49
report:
2.25
